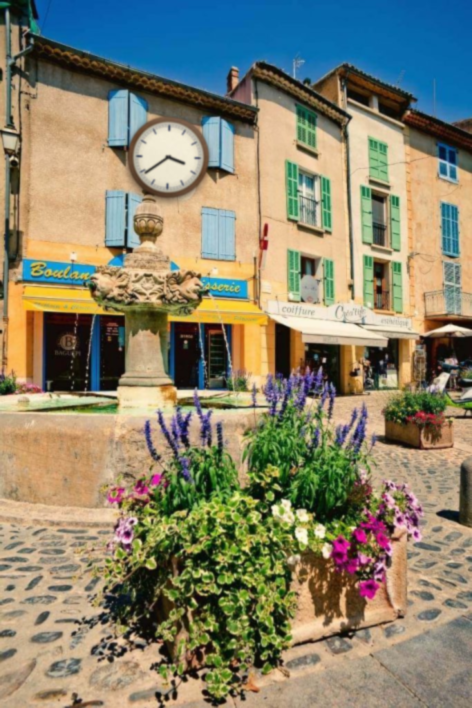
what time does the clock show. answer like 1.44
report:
3.39
